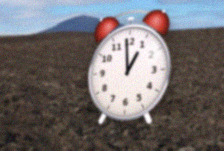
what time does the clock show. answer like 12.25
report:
12.59
